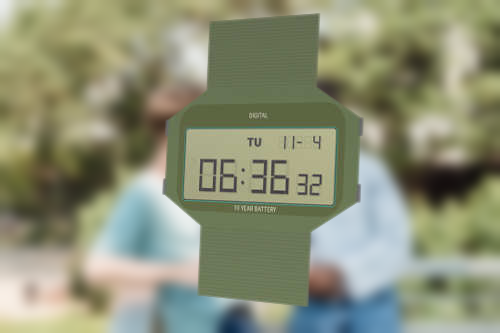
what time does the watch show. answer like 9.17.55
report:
6.36.32
